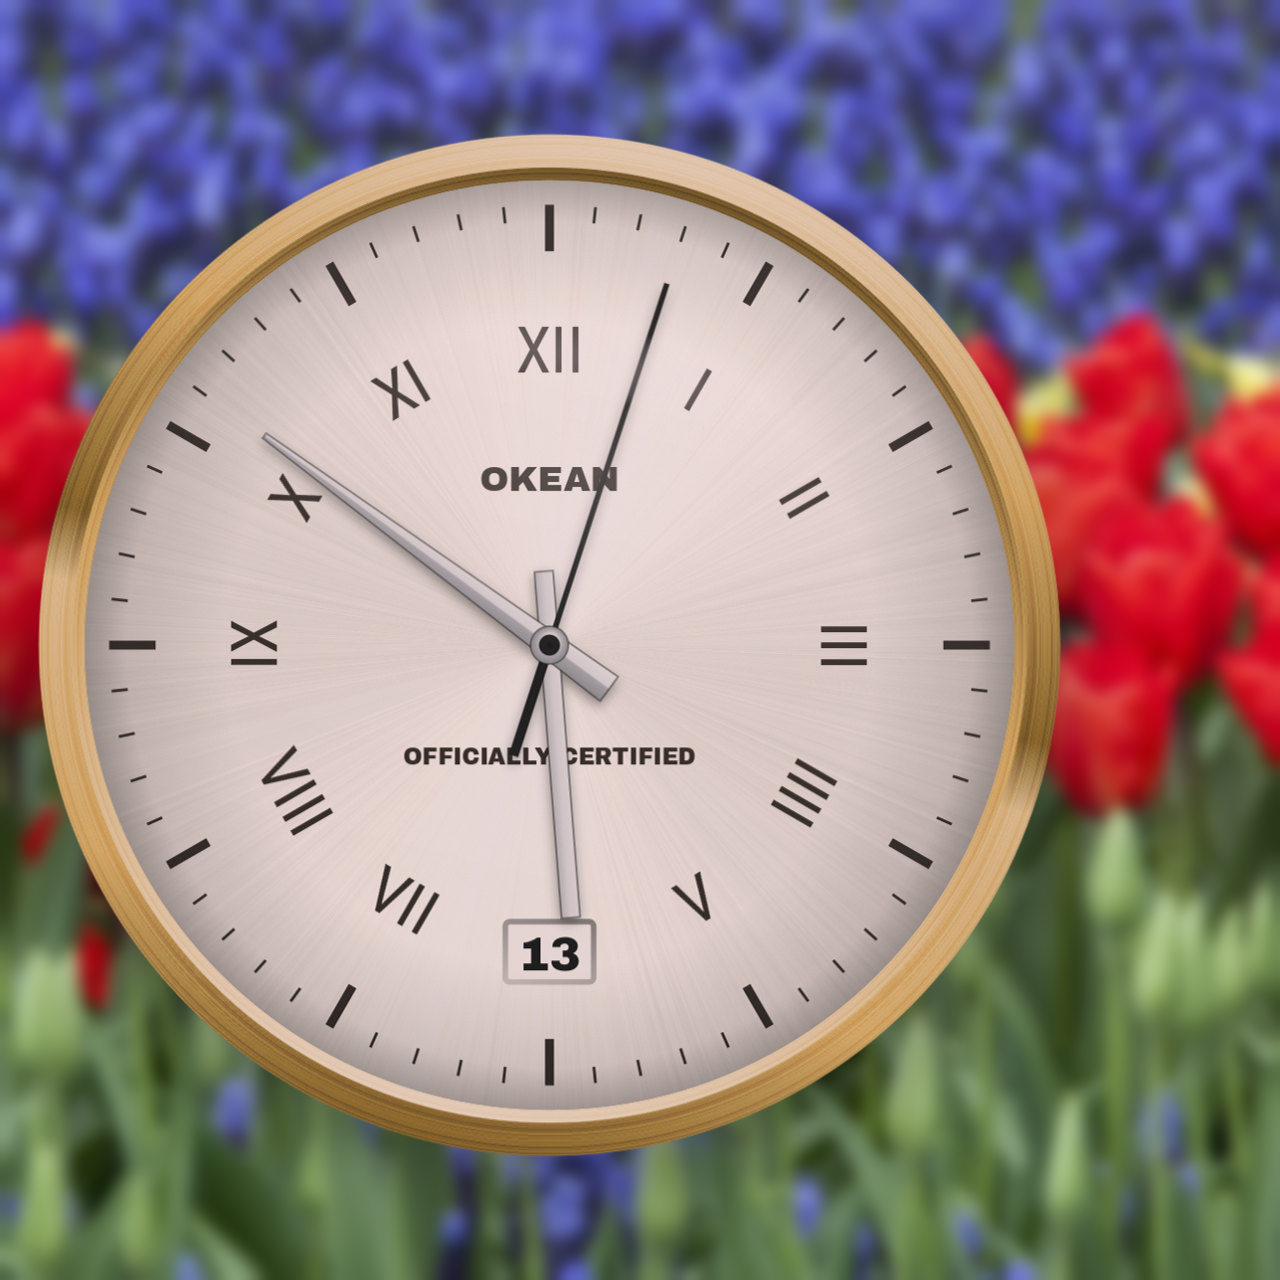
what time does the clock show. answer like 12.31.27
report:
5.51.03
